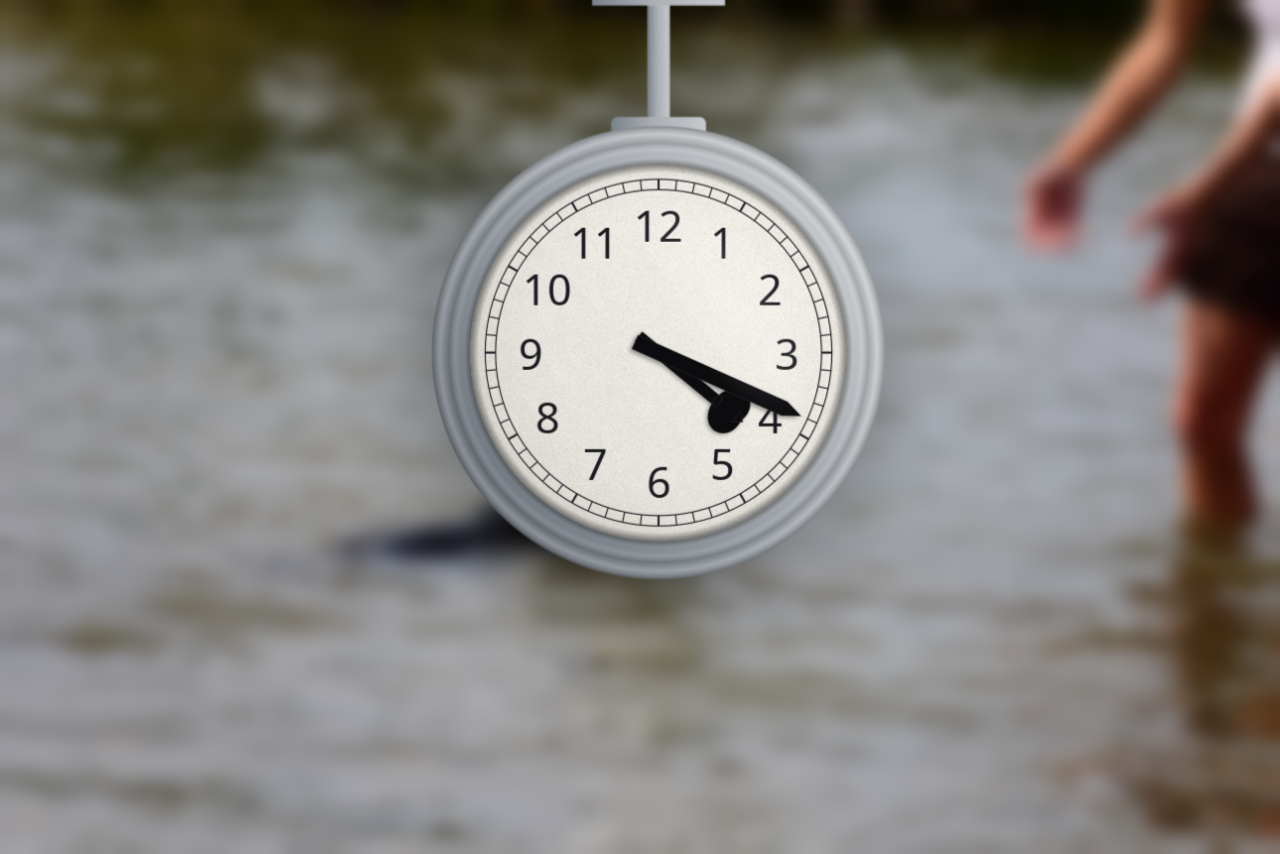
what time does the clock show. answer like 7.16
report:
4.19
